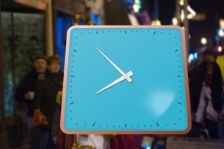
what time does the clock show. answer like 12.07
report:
7.53
